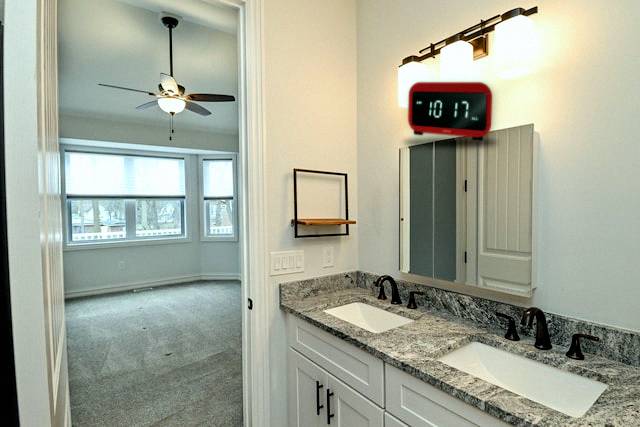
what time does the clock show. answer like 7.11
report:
10.17
